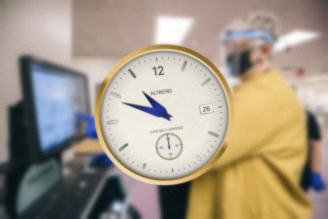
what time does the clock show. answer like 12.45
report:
10.49
